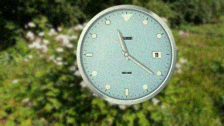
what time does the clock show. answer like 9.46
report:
11.21
